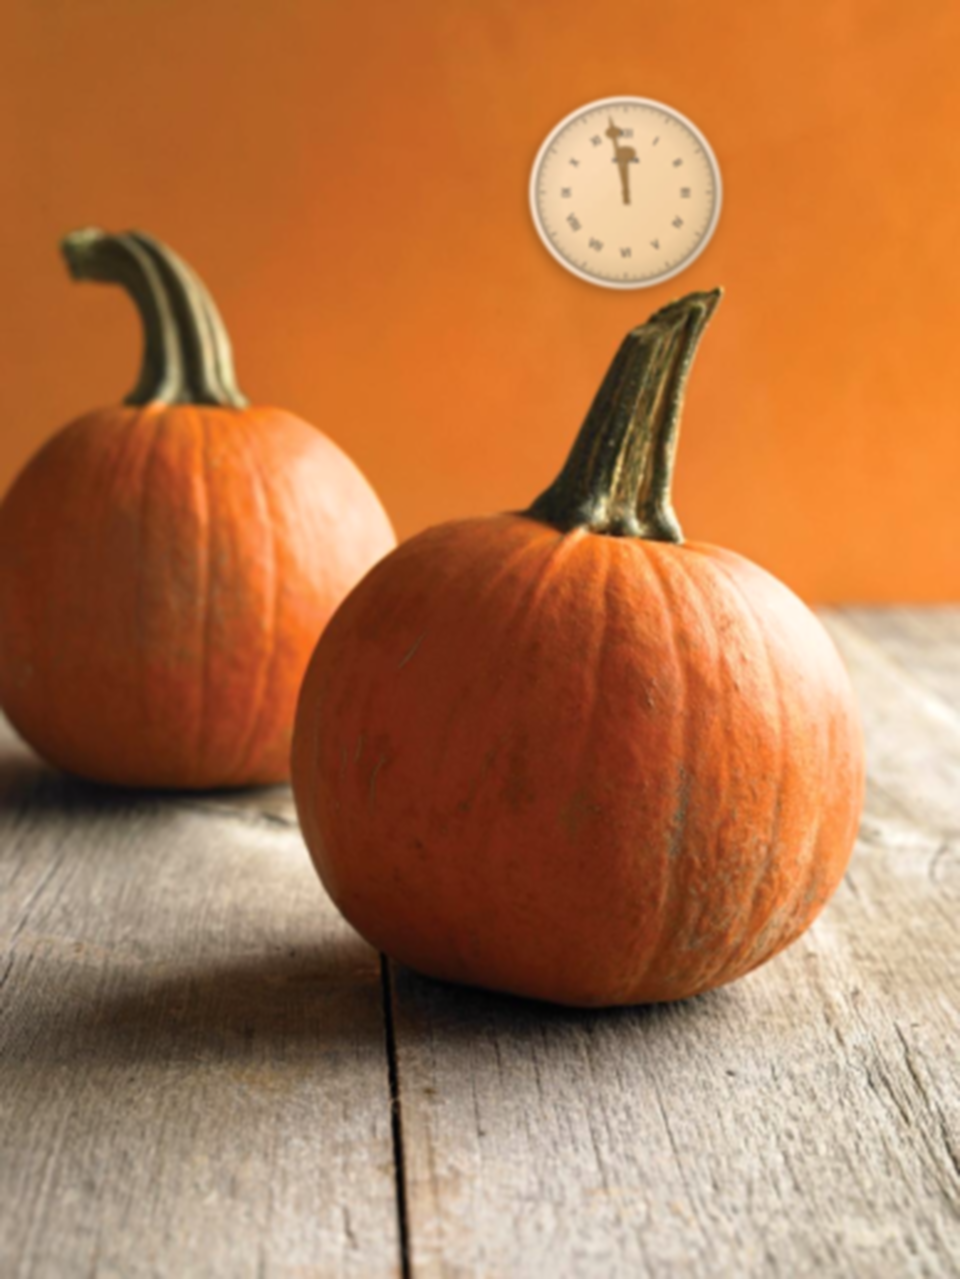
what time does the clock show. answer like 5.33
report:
11.58
